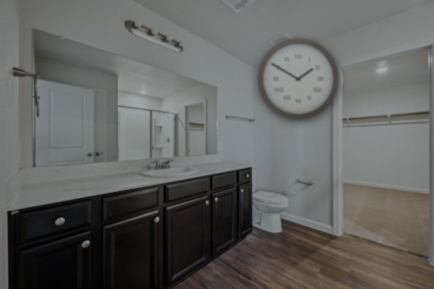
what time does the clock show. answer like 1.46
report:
1.50
